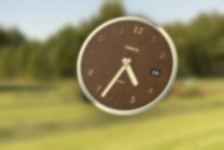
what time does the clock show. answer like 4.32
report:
4.33
